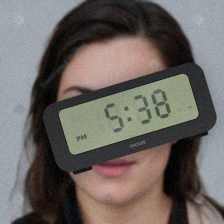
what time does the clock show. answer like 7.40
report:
5.38
